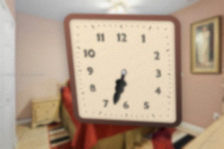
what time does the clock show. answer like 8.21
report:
6.33
